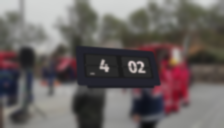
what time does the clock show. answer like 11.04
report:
4.02
